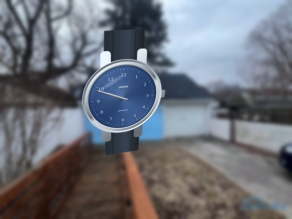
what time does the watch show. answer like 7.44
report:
9.49
